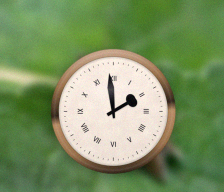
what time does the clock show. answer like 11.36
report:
1.59
